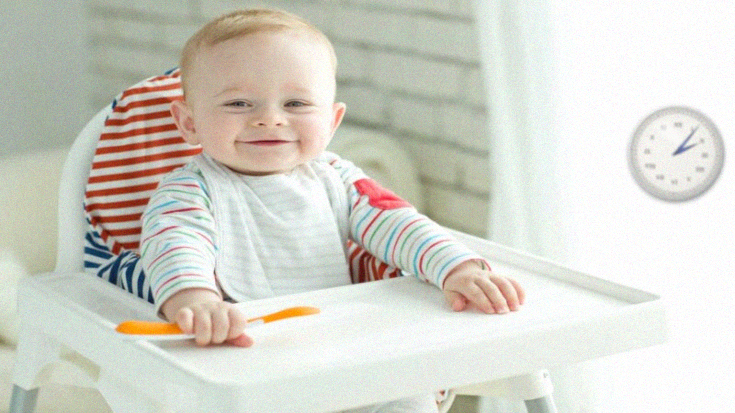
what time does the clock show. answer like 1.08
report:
2.06
